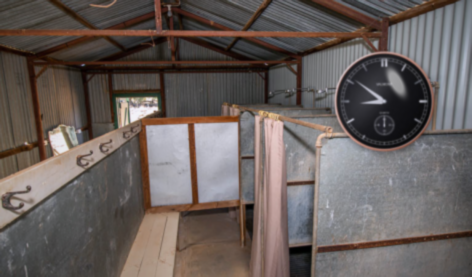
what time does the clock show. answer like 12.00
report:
8.51
